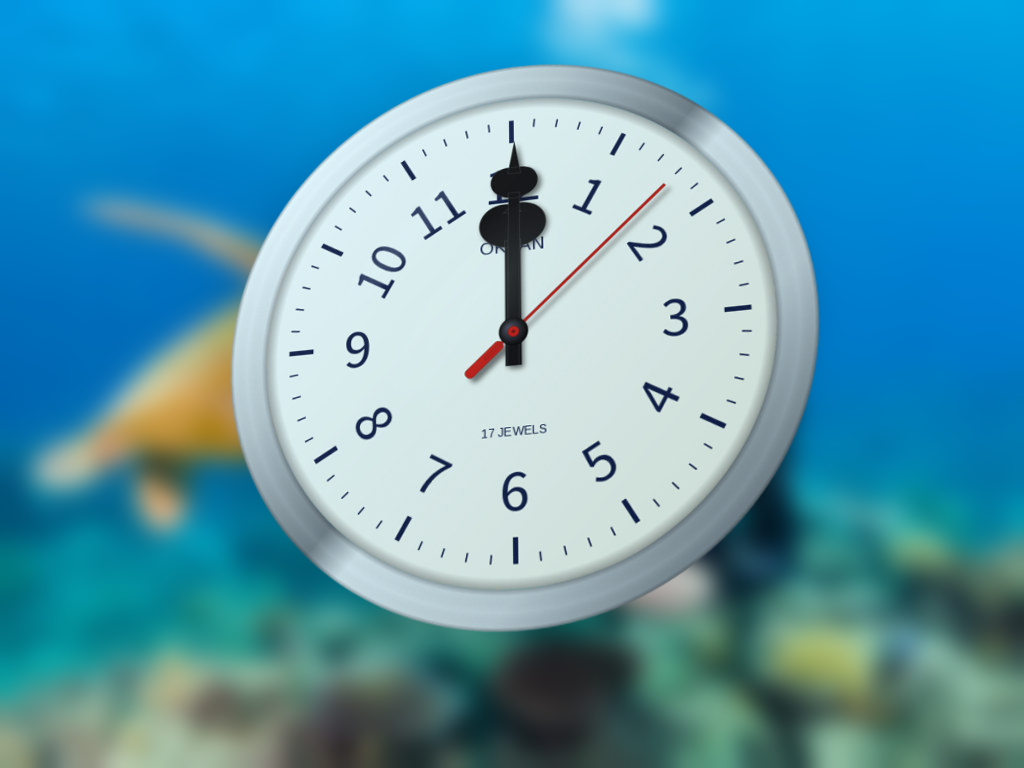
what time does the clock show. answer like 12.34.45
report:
12.00.08
